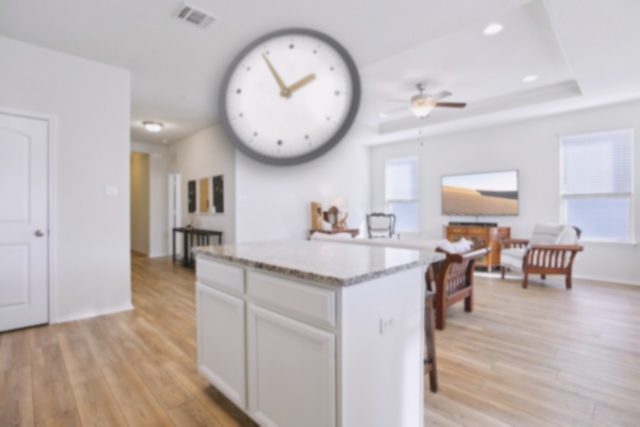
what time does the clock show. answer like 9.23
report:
1.54
